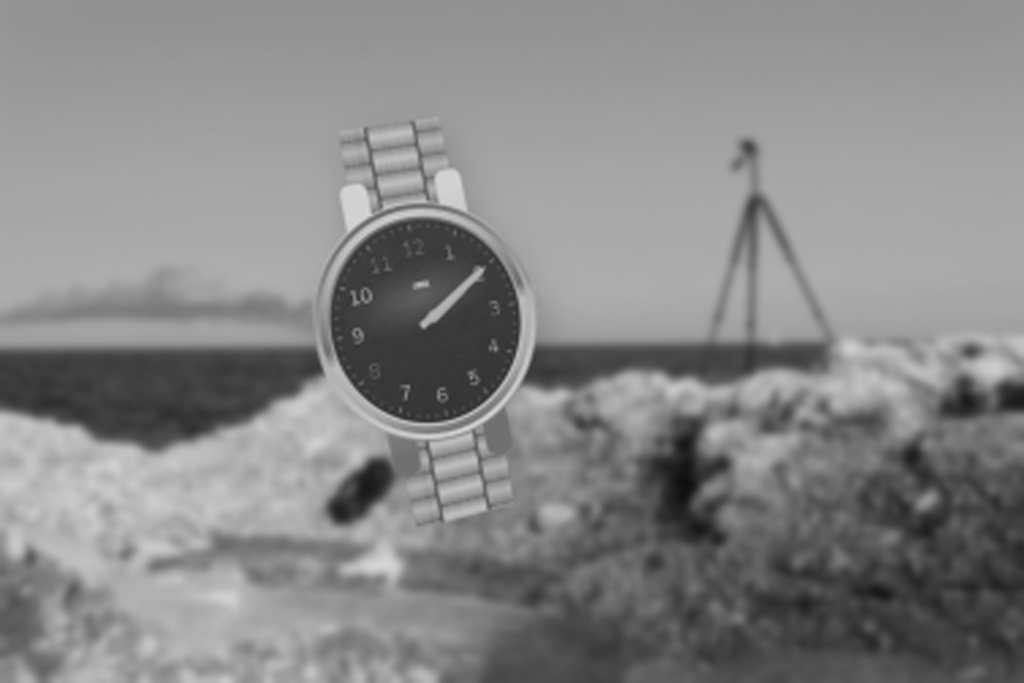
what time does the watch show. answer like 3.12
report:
2.10
